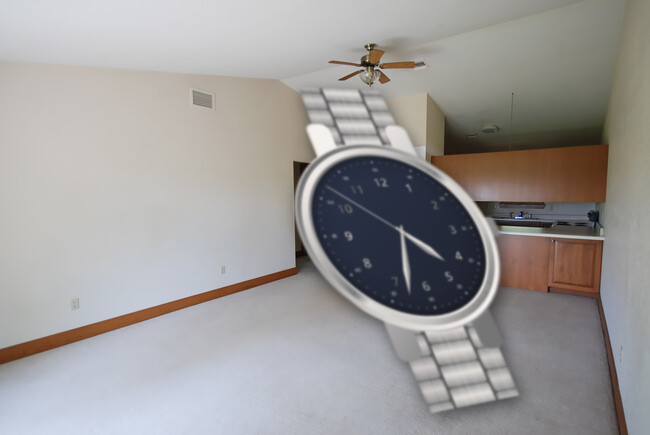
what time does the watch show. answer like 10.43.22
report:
4.32.52
